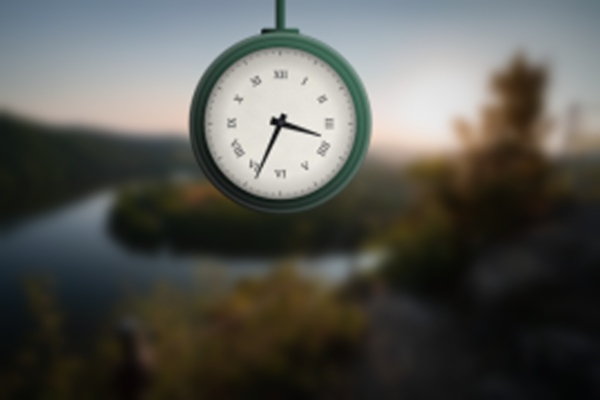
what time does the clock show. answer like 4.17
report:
3.34
